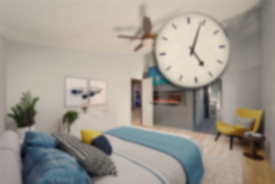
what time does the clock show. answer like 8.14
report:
5.04
